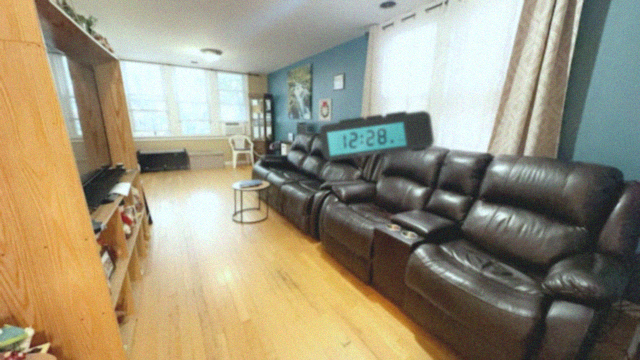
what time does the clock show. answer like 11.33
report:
12.28
